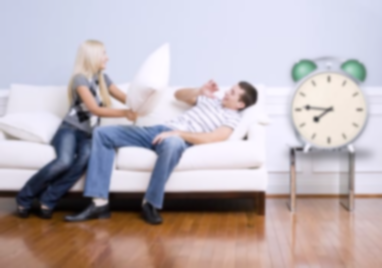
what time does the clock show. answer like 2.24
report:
7.46
